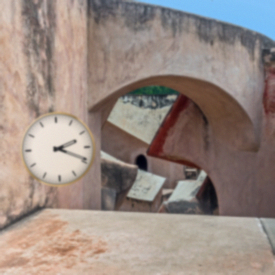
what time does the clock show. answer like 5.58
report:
2.19
